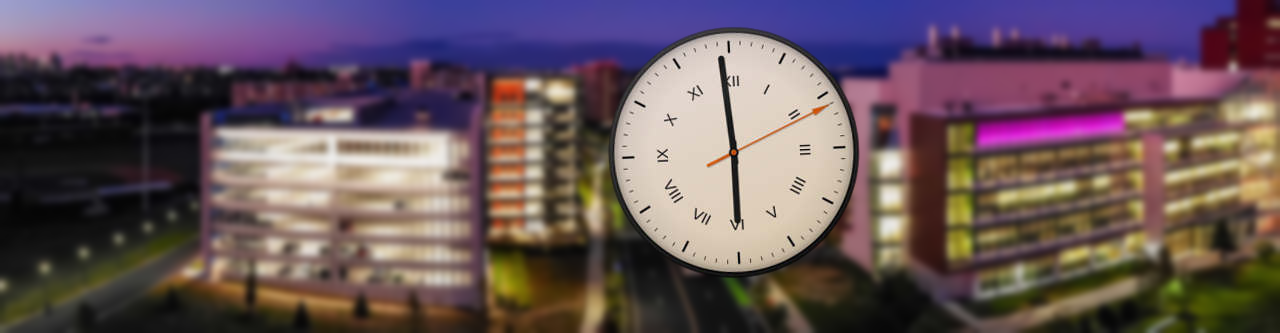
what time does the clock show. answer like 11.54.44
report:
5.59.11
